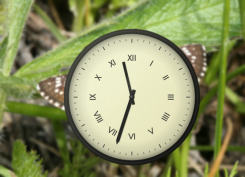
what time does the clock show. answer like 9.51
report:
11.33
